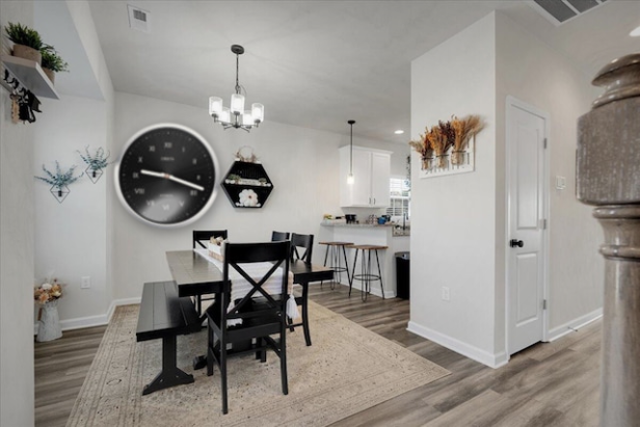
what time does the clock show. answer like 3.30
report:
9.18
